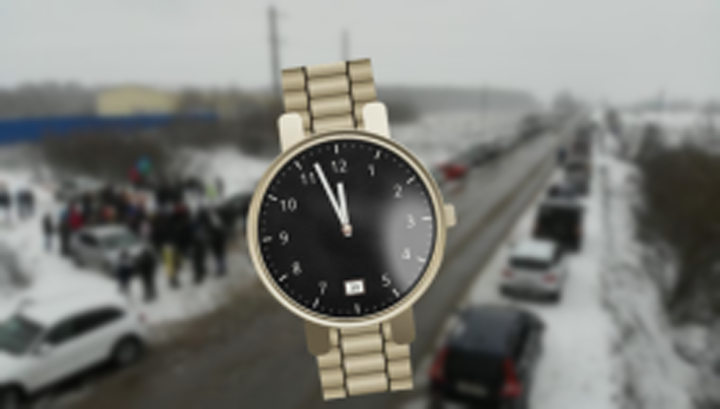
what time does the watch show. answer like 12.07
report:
11.57
